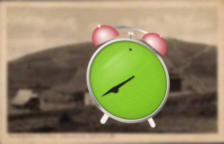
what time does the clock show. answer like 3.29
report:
7.39
